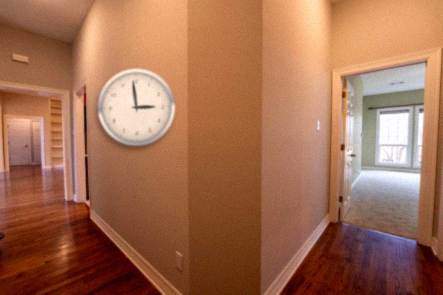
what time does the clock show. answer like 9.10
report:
2.59
